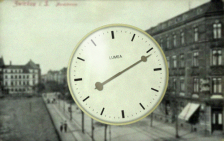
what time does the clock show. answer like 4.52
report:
8.11
